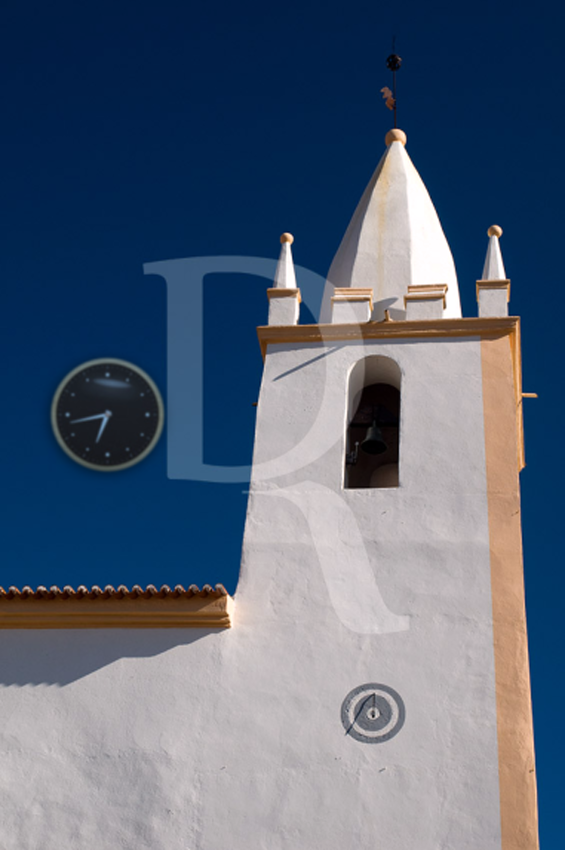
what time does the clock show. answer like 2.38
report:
6.43
